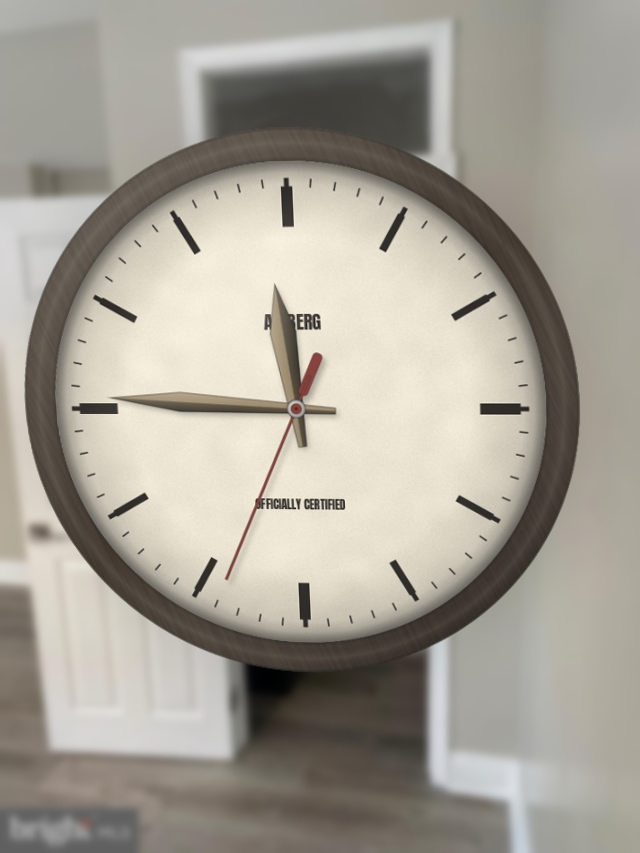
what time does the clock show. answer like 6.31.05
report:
11.45.34
